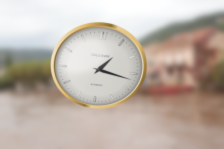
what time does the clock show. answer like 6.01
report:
1.17
